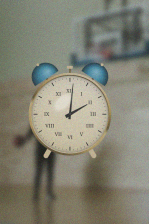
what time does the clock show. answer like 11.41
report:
2.01
